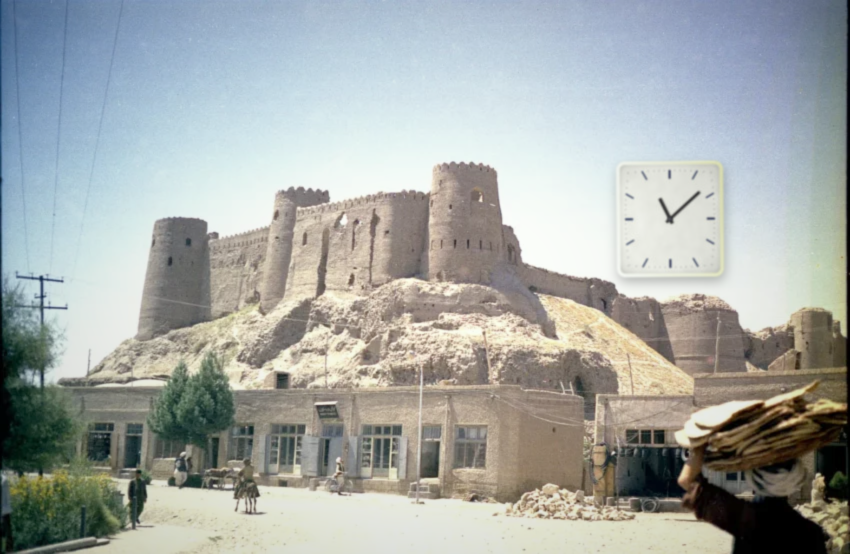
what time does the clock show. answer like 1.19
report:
11.08
